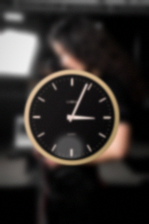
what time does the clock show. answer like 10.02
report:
3.04
